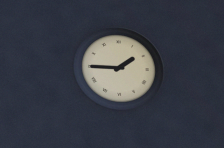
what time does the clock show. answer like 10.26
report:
1.45
